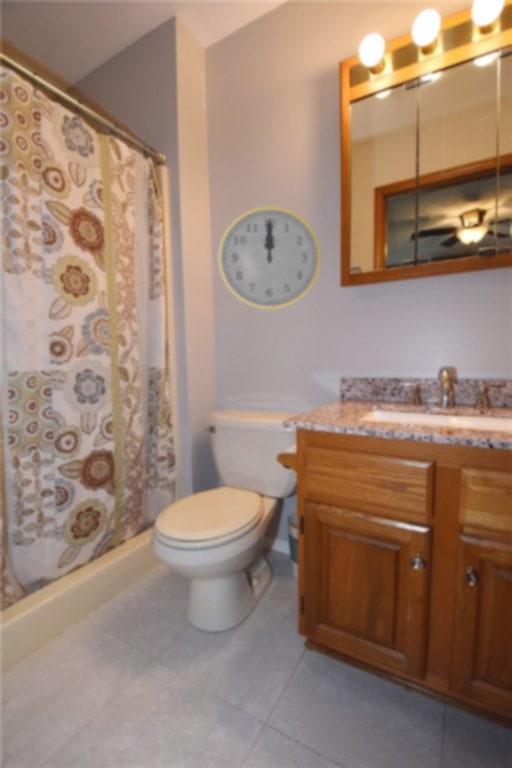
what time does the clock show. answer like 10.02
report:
12.00
